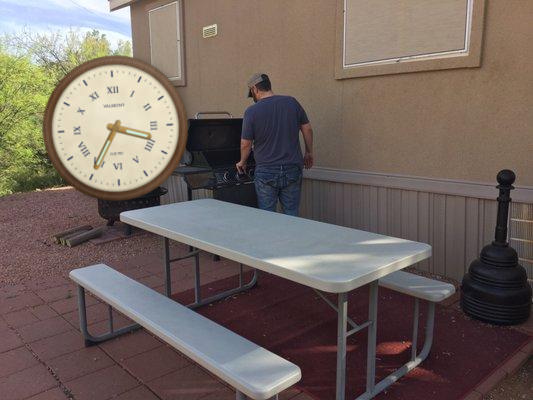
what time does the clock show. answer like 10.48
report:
3.35
